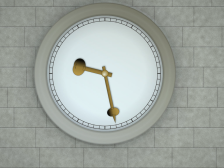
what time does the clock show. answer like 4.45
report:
9.28
